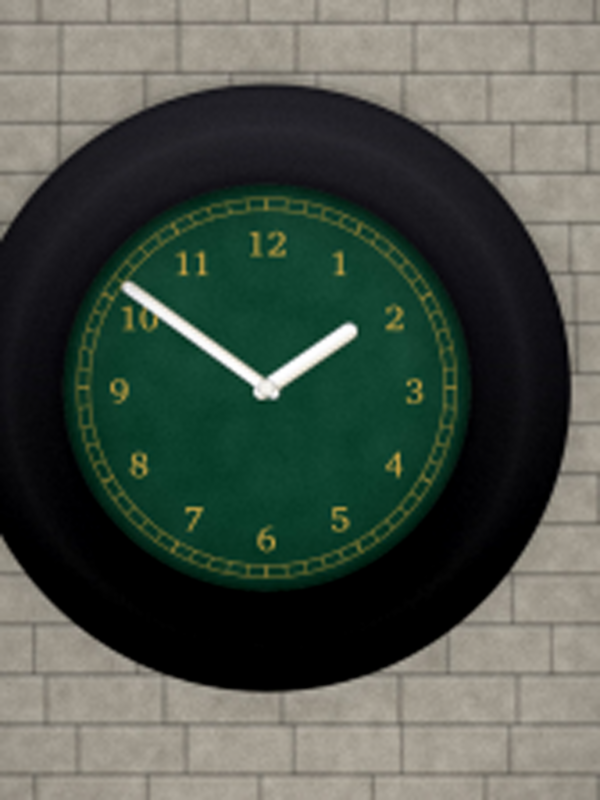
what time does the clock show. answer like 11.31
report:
1.51
